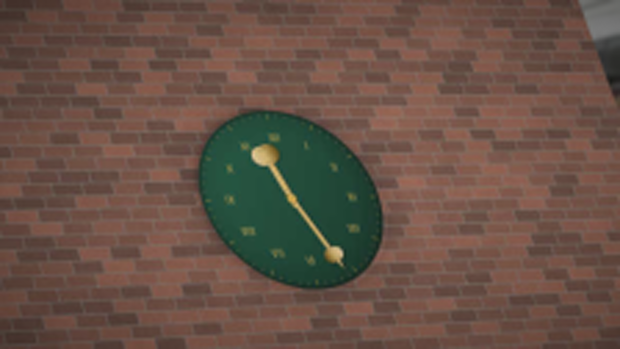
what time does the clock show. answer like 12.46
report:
11.26
